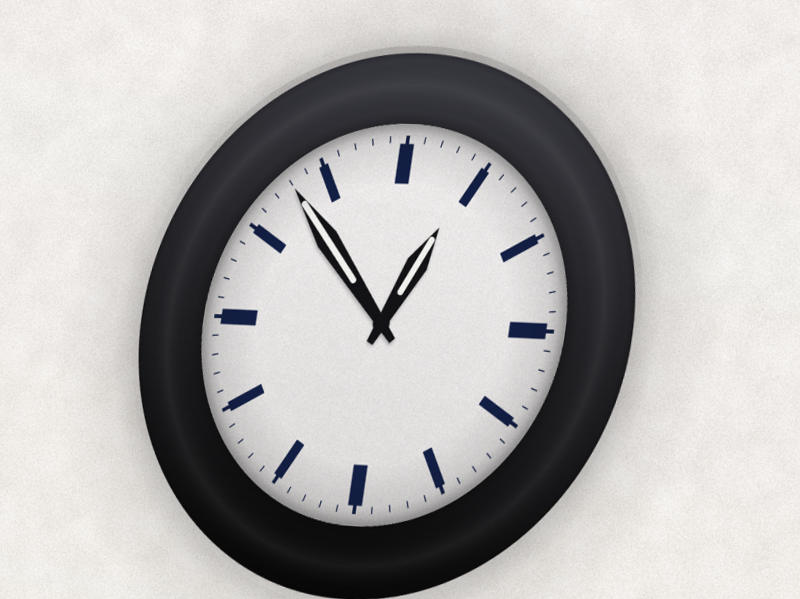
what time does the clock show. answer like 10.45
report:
12.53
